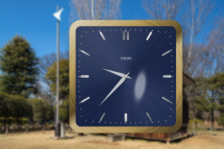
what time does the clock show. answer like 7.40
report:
9.37
